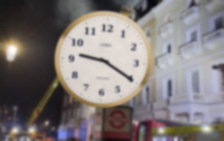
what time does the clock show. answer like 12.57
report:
9.20
